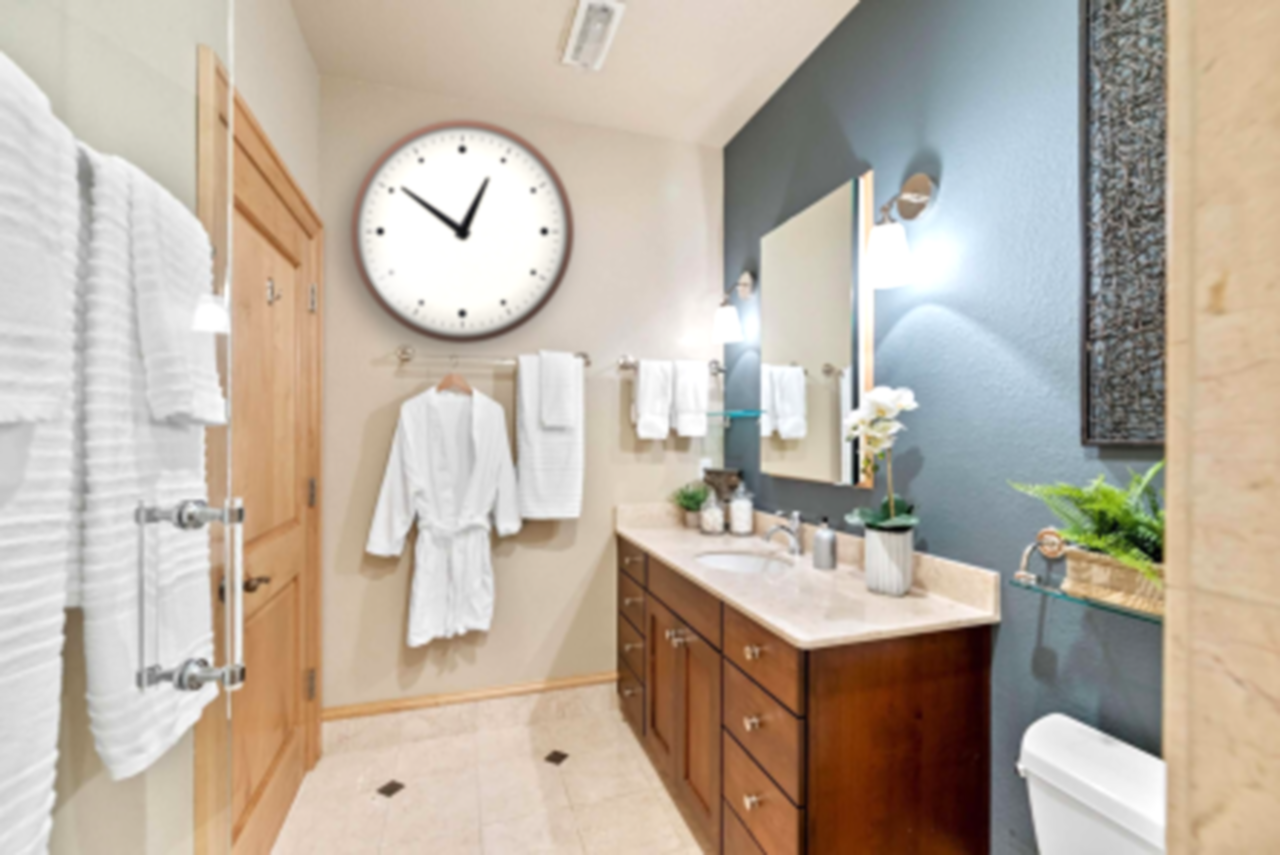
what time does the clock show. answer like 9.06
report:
12.51
